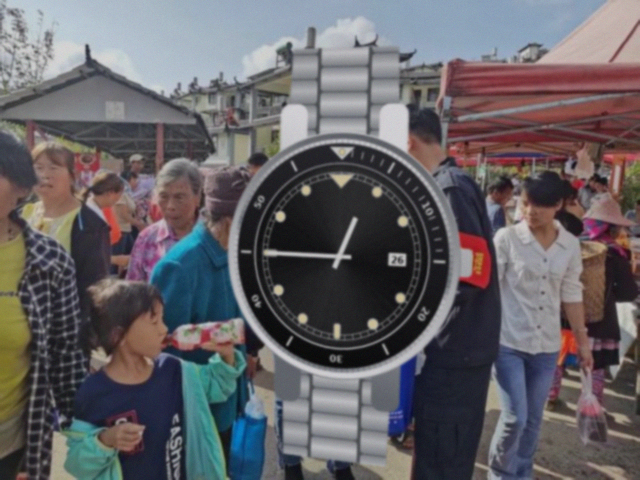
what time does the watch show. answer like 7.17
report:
12.45
